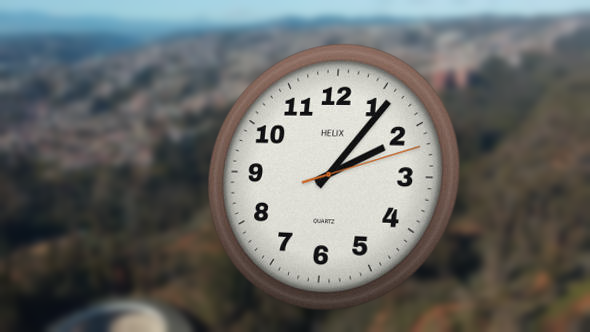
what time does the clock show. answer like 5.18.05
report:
2.06.12
